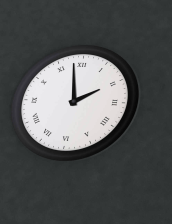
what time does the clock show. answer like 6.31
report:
1.58
